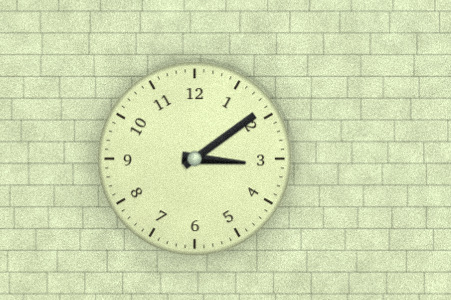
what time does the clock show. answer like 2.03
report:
3.09
